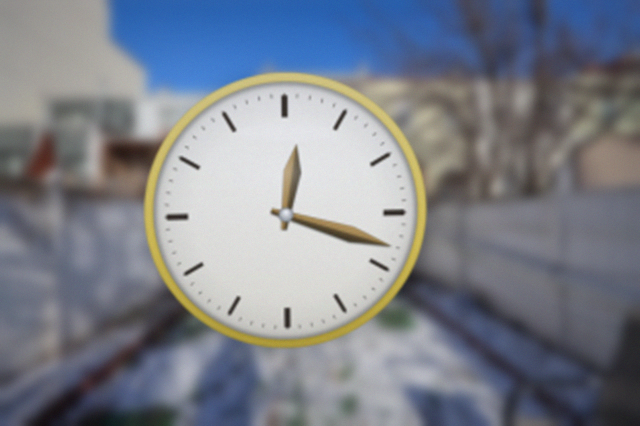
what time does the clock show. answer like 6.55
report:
12.18
